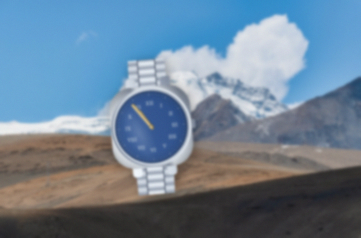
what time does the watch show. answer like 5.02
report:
10.54
